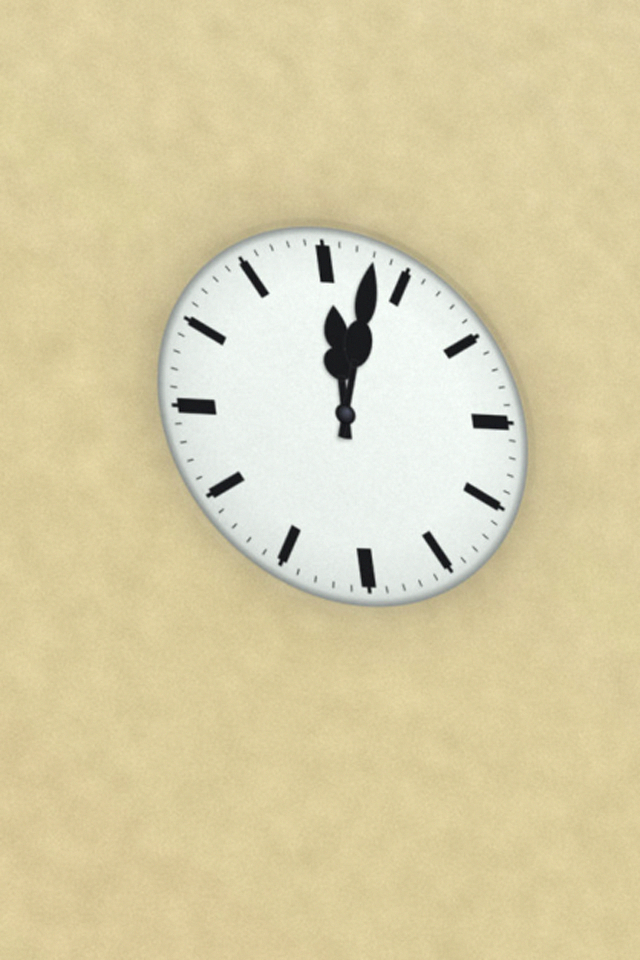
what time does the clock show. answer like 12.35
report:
12.03
